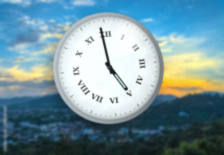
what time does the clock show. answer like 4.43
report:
4.59
